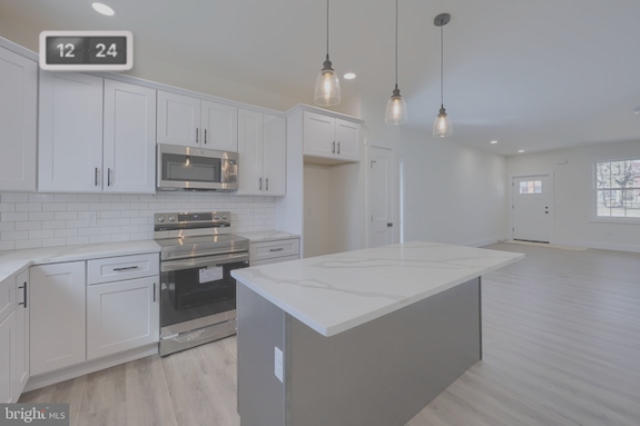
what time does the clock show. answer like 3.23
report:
12.24
